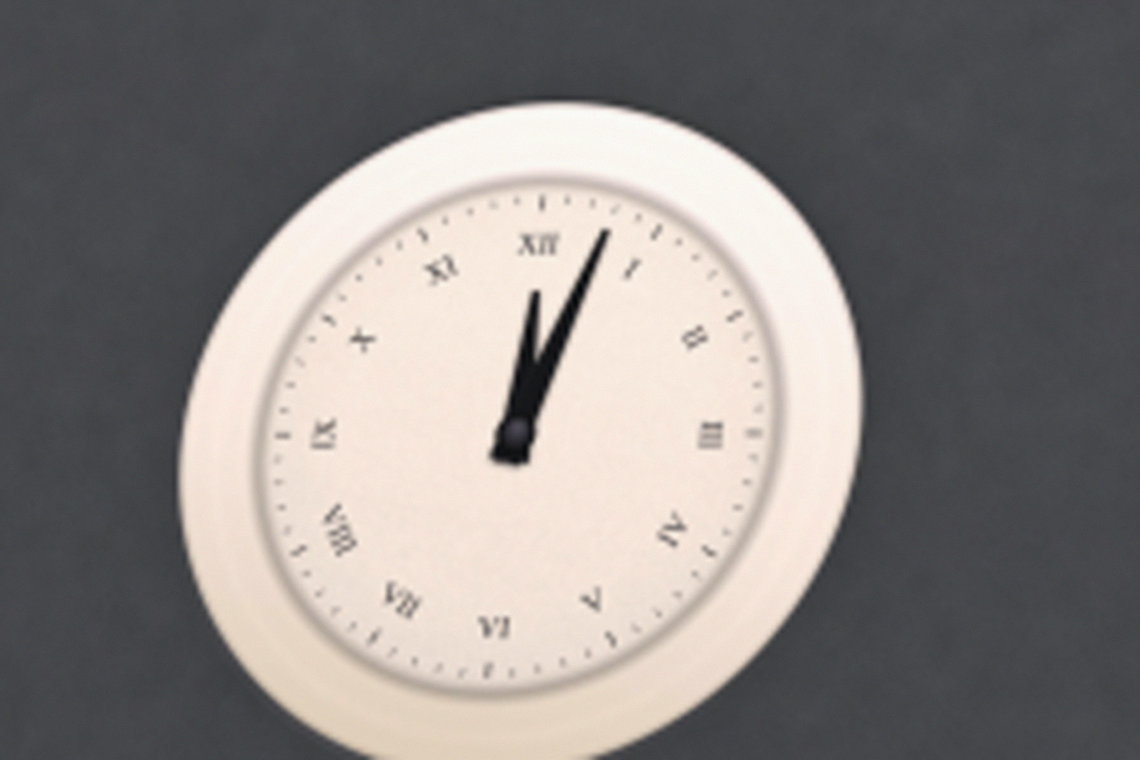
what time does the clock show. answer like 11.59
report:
12.03
